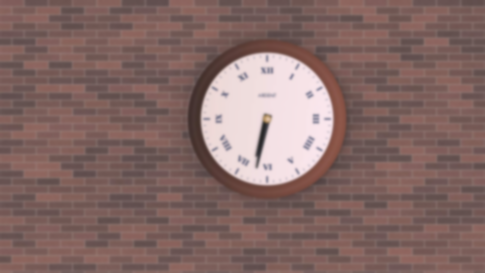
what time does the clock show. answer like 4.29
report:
6.32
